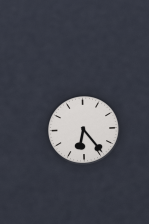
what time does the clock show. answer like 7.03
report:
6.24
